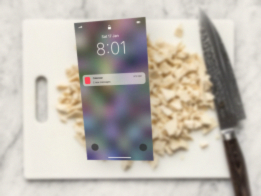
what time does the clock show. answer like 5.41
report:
8.01
